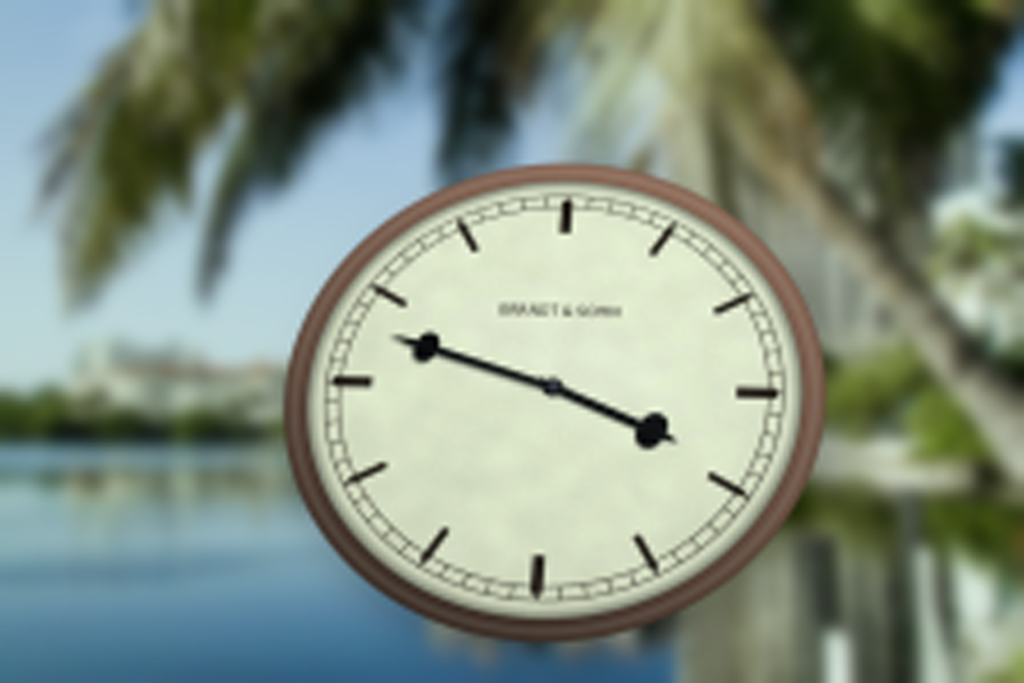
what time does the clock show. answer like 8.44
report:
3.48
